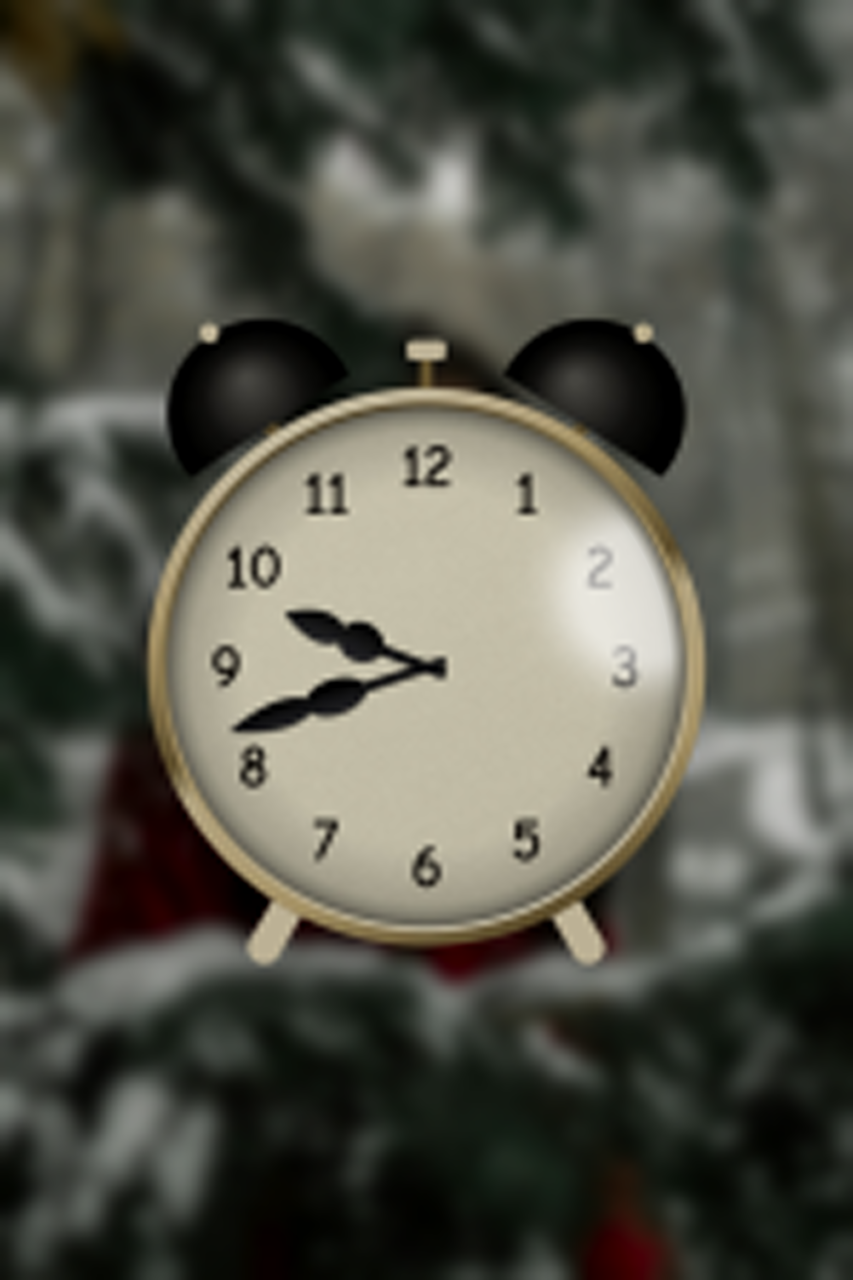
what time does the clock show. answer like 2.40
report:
9.42
